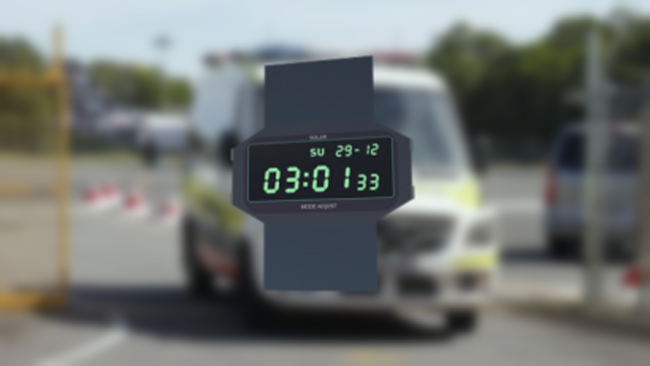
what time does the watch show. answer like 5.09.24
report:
3.01.33
